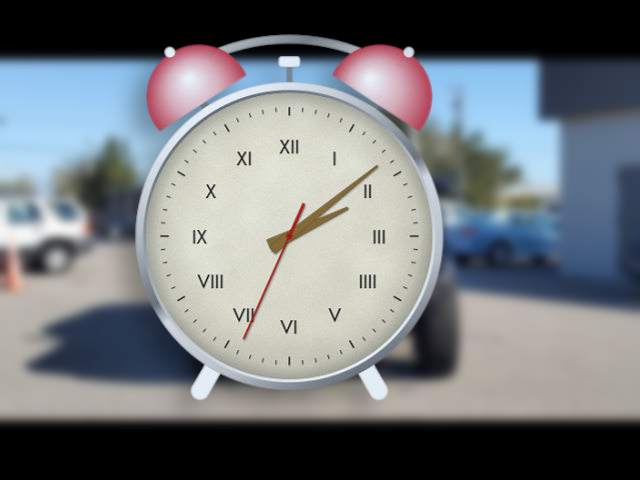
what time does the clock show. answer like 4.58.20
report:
2.08.34
